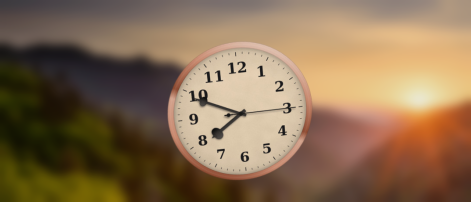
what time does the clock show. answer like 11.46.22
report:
7.49.15
